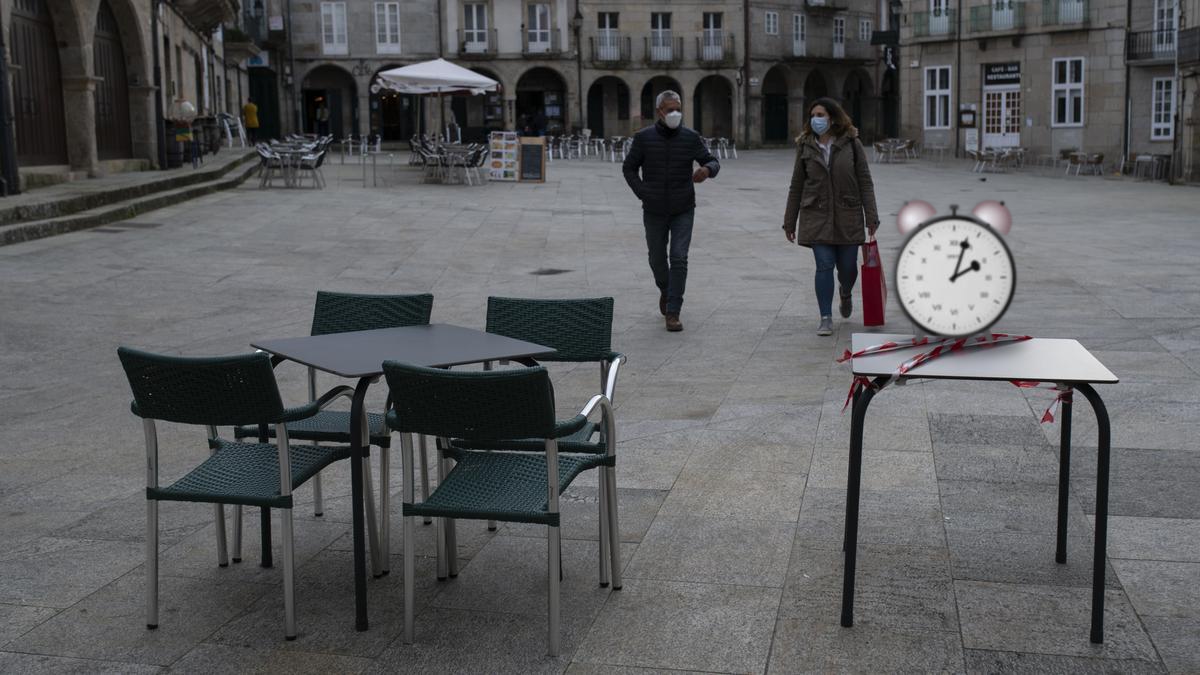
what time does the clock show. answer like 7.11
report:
2.03
